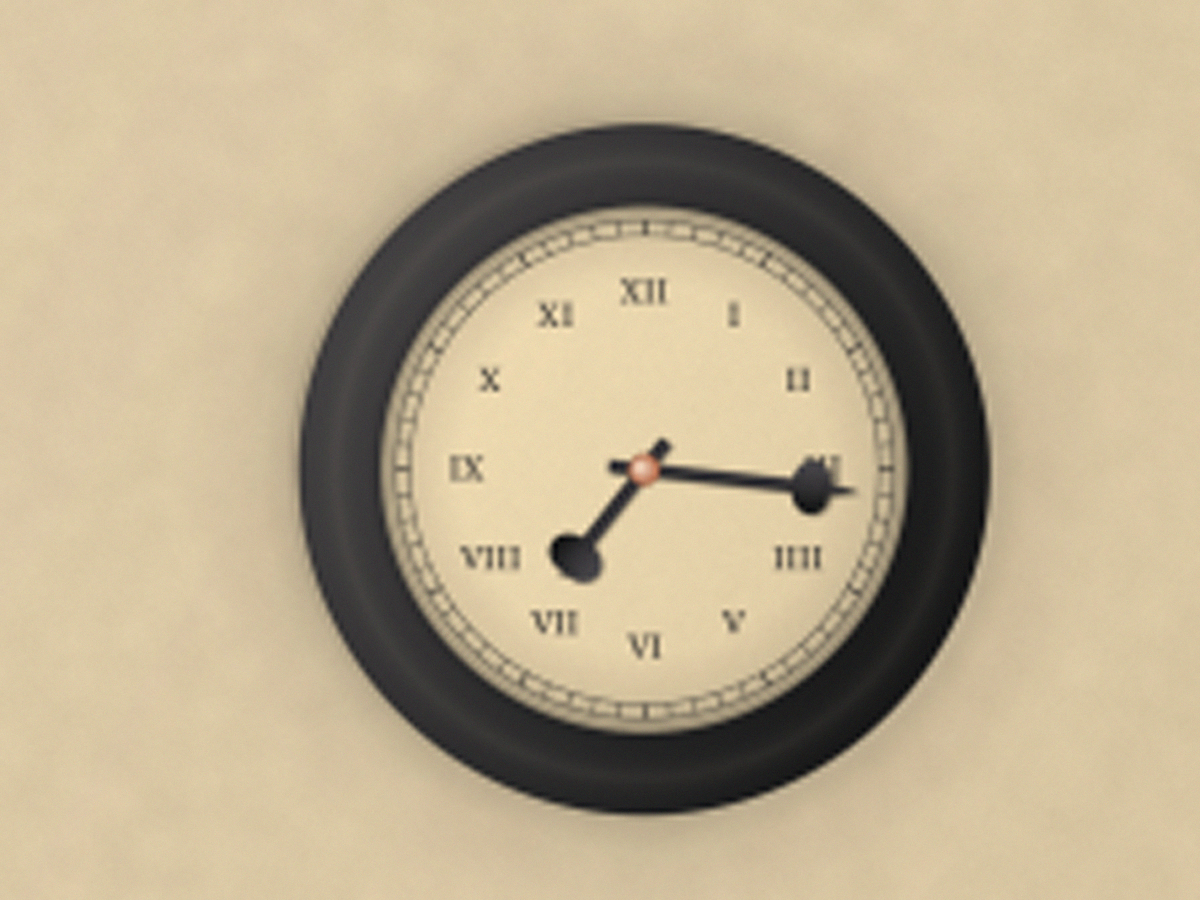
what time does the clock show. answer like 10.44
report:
7.16
